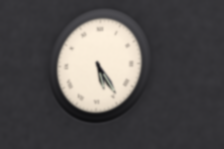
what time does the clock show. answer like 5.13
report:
5.24
